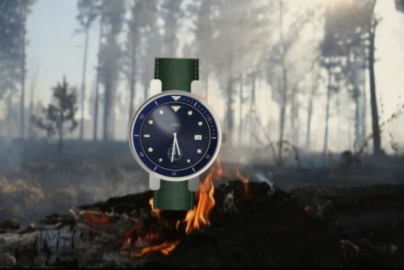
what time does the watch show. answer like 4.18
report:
5.31
